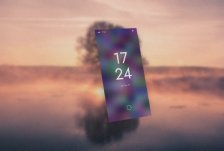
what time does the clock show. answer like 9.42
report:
17.24
